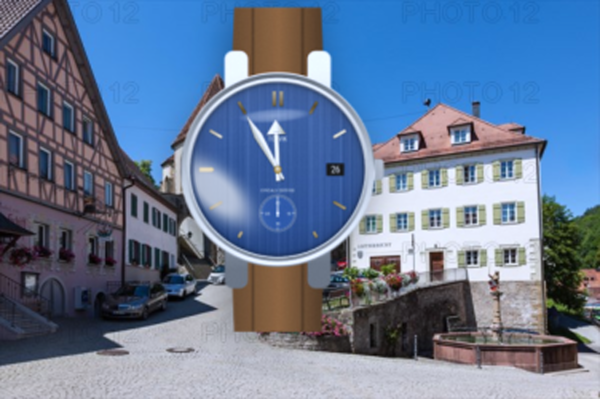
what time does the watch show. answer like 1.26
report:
11.55
